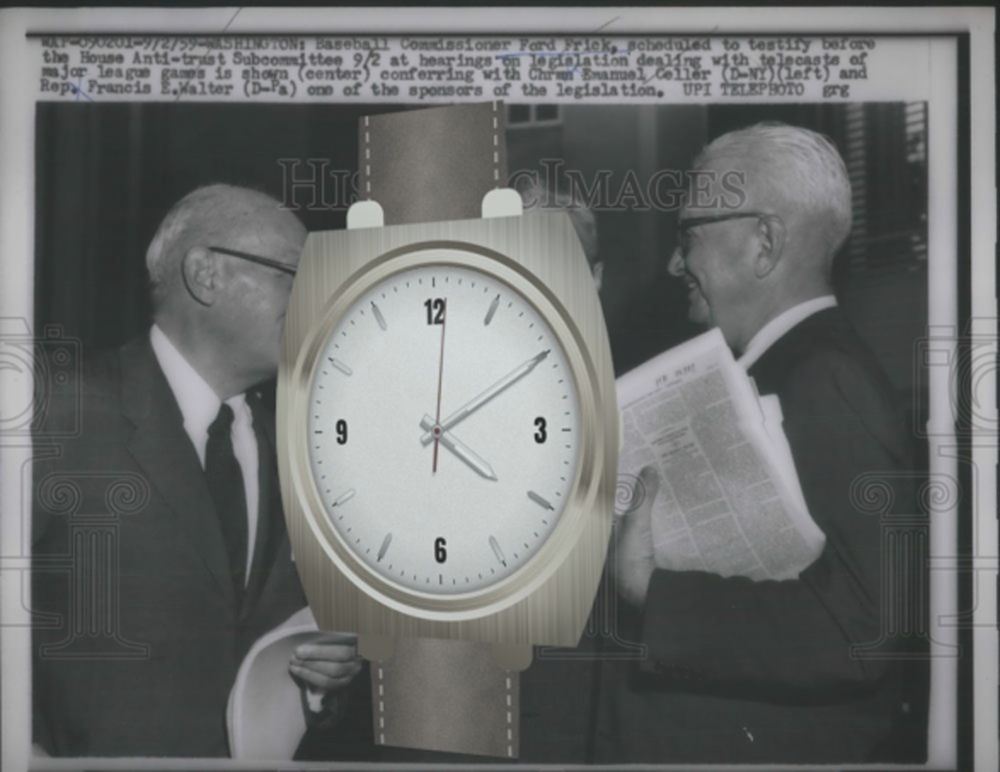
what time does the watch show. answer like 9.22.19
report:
4.10.01
